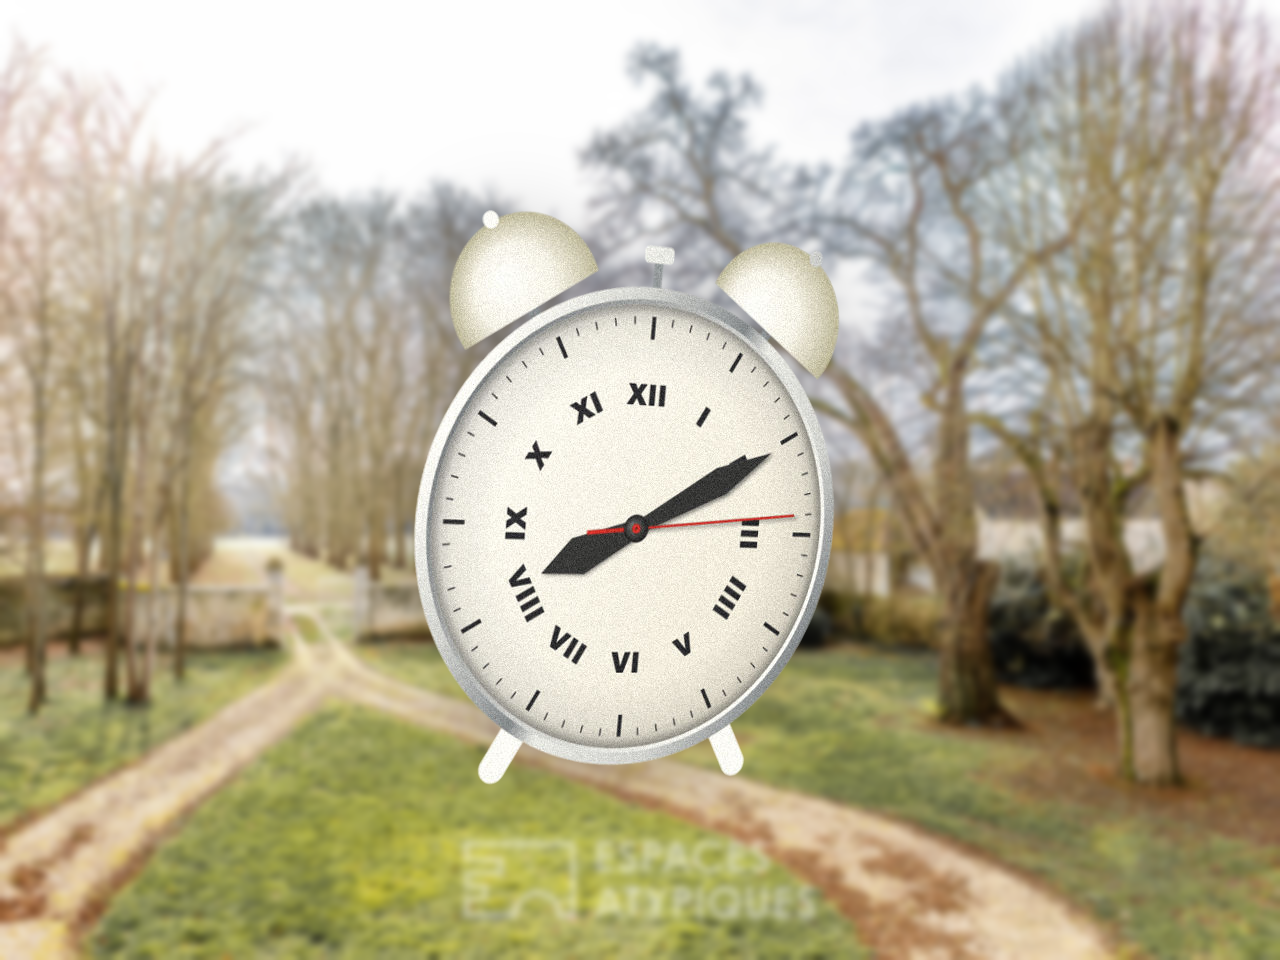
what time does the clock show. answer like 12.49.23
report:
8.10.14
